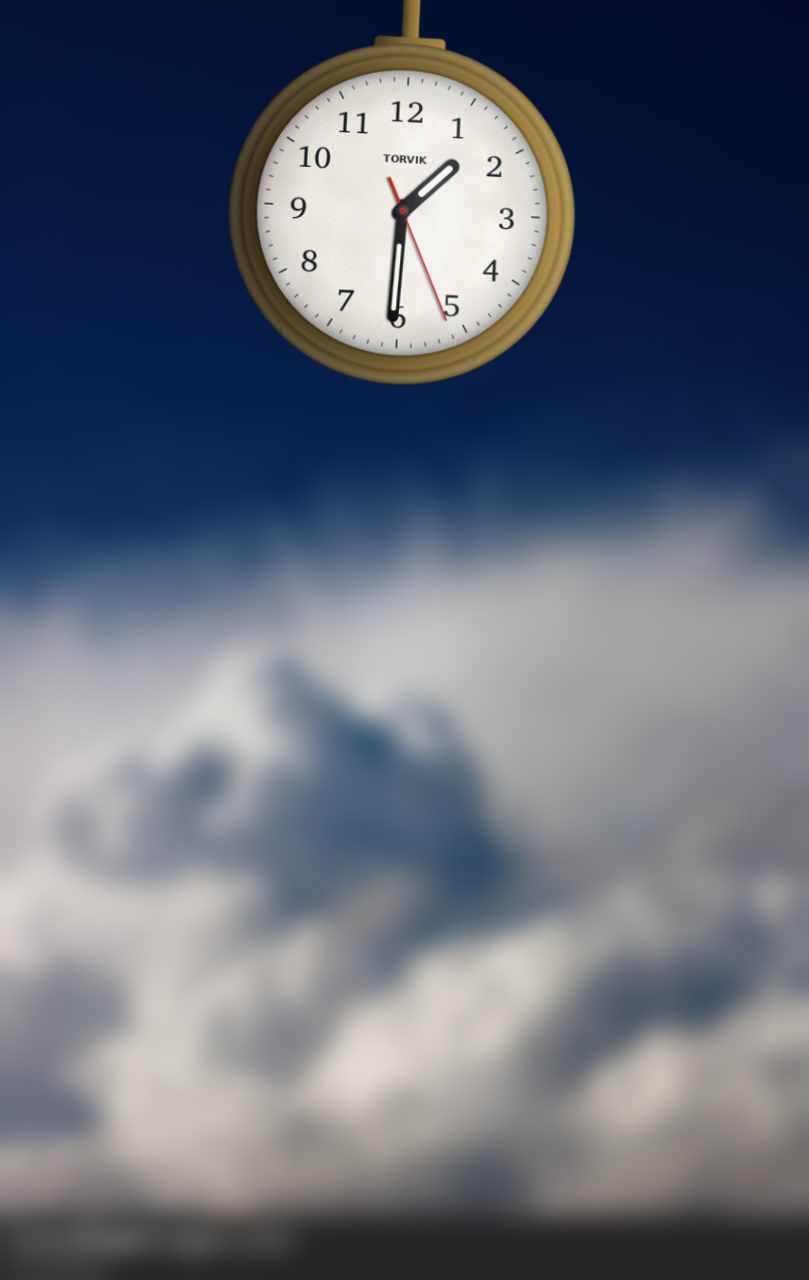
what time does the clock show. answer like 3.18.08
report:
1.30.26
